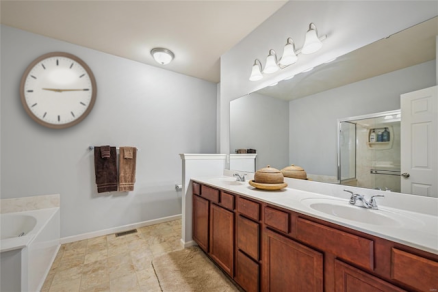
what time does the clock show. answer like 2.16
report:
9.15
